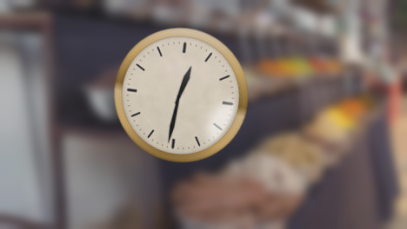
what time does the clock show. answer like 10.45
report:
12.31
